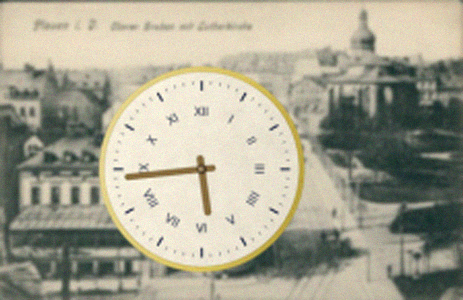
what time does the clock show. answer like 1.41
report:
5.44
